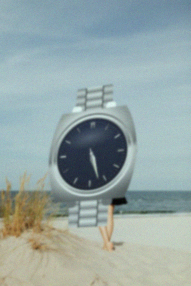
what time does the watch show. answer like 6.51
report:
5.27
